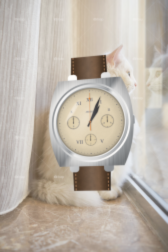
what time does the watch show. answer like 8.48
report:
1.04
